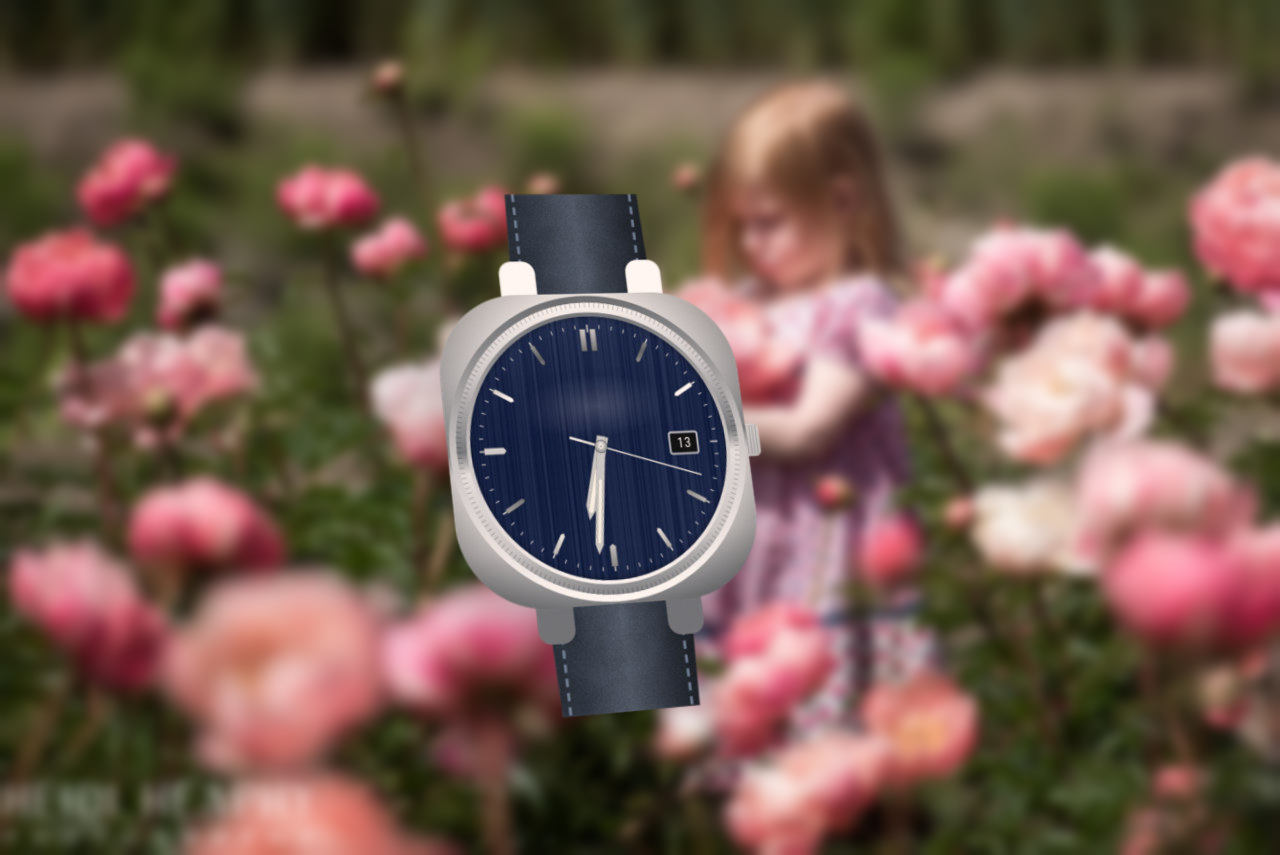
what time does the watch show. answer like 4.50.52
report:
6.31.18
